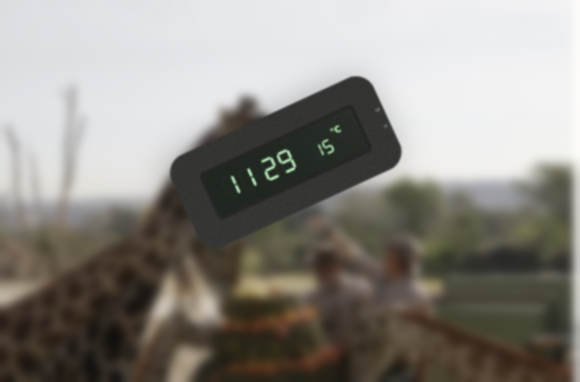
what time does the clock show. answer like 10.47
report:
11.29
